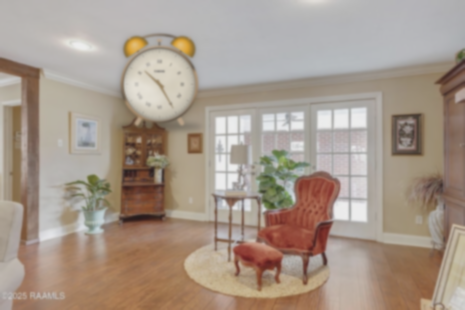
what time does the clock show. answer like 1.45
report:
10.25
